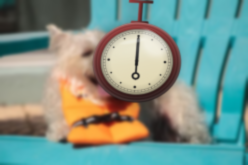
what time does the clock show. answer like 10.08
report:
6.00
